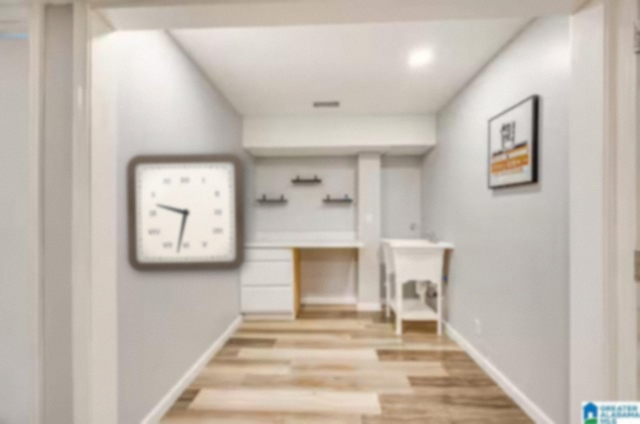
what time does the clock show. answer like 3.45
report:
9.32
